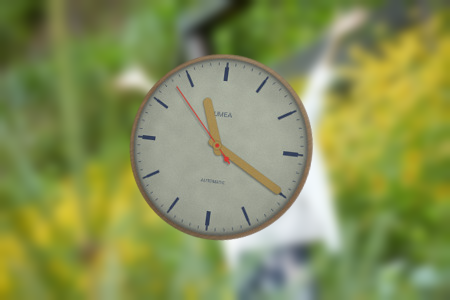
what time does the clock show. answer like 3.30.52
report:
11.19.53
